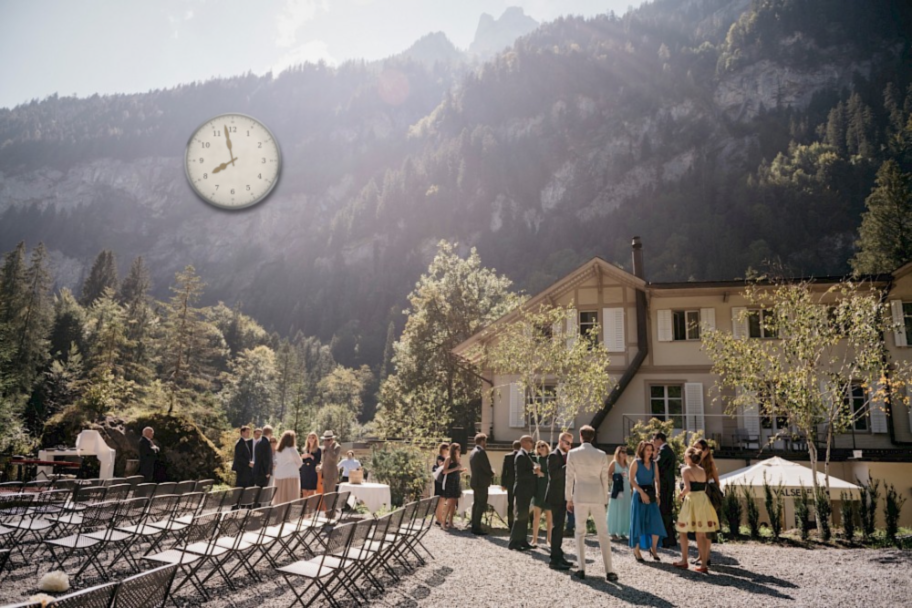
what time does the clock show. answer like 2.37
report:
7.58
